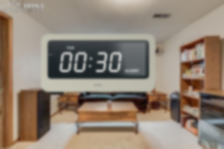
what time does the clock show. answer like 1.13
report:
0.30
